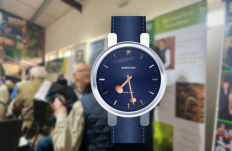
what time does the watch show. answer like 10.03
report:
7.28
